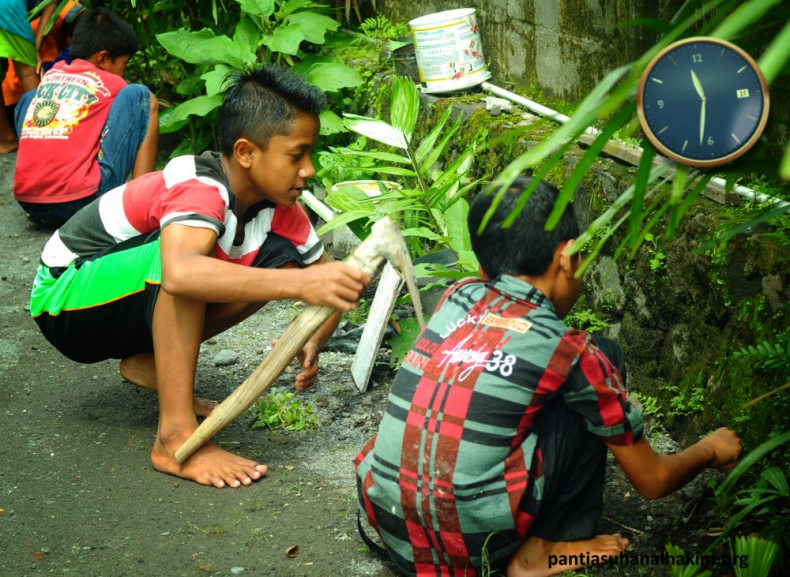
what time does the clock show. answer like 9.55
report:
11.32
